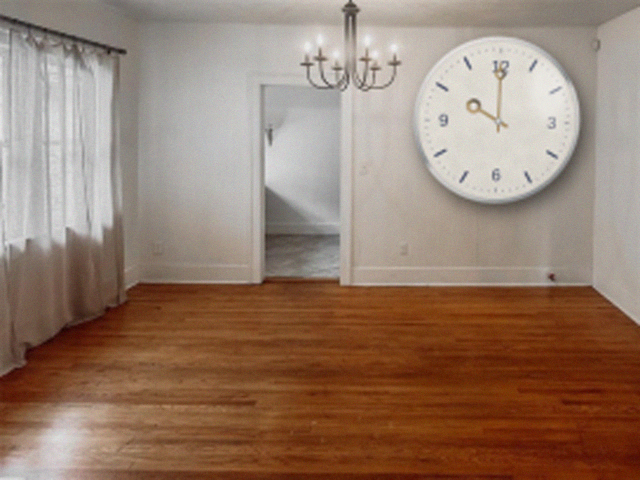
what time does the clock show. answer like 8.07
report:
10.00
